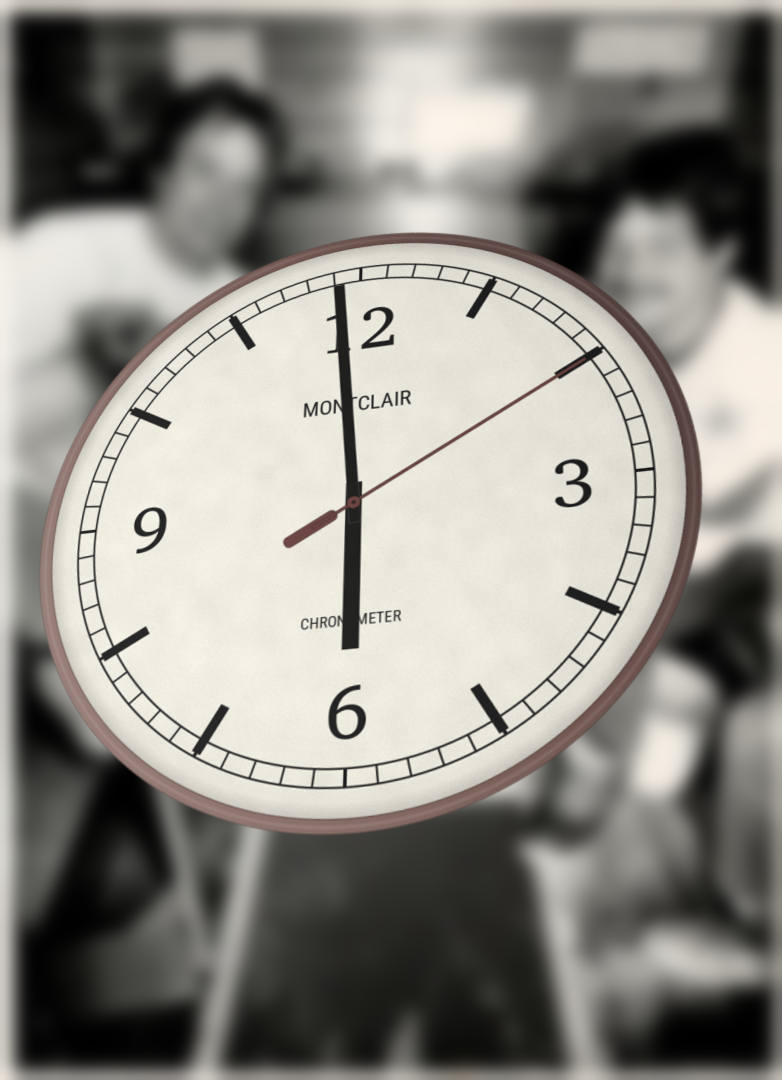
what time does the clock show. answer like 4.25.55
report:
5.59.10
